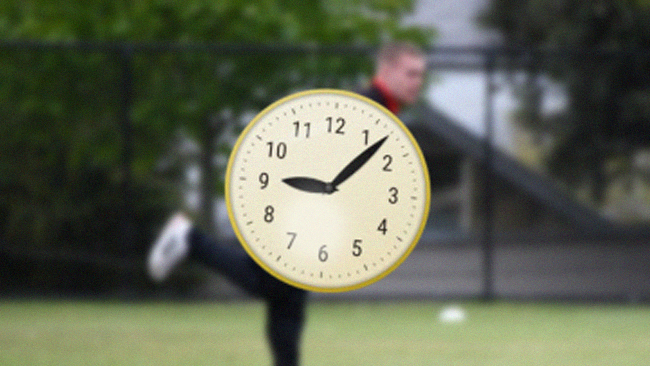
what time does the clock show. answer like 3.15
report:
9.07
